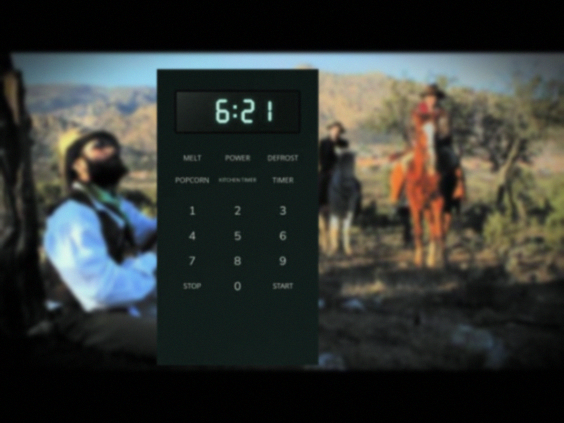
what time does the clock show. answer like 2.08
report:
6.21
